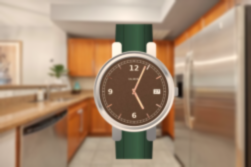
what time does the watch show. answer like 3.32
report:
5.04
